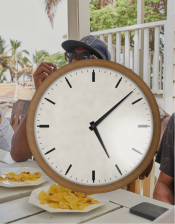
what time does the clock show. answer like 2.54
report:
5.08
